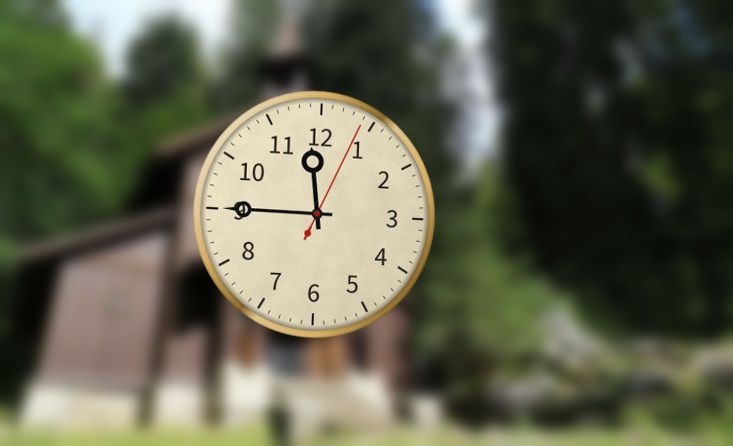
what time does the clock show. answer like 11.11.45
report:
11.45.04
